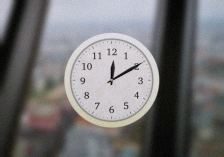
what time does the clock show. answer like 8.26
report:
12.10
